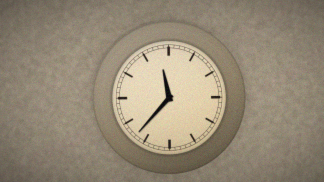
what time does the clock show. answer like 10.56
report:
11.37
